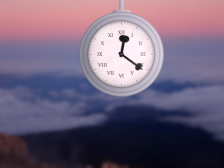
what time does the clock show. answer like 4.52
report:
12.21
